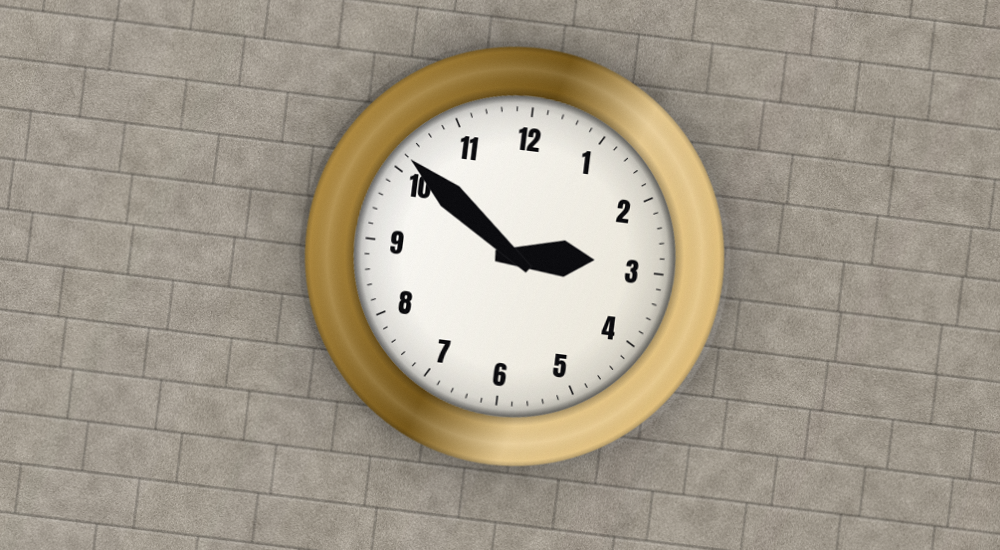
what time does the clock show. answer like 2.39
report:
2.51
